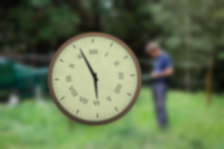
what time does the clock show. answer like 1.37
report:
5.56
